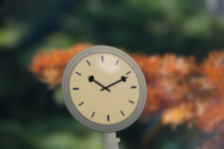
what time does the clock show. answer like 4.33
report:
10.11
